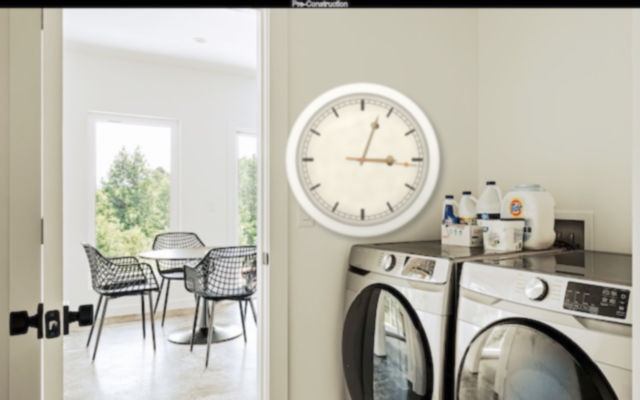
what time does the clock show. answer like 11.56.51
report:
3.03.16
